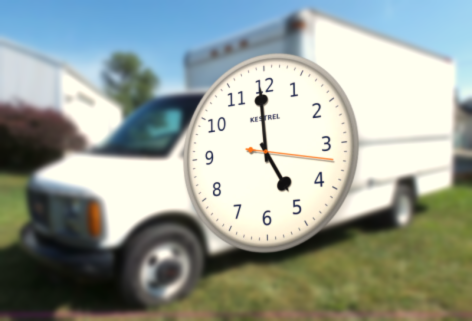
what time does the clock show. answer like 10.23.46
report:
4.59.17
